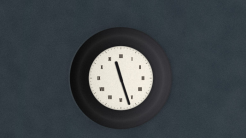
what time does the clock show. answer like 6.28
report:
11.27
